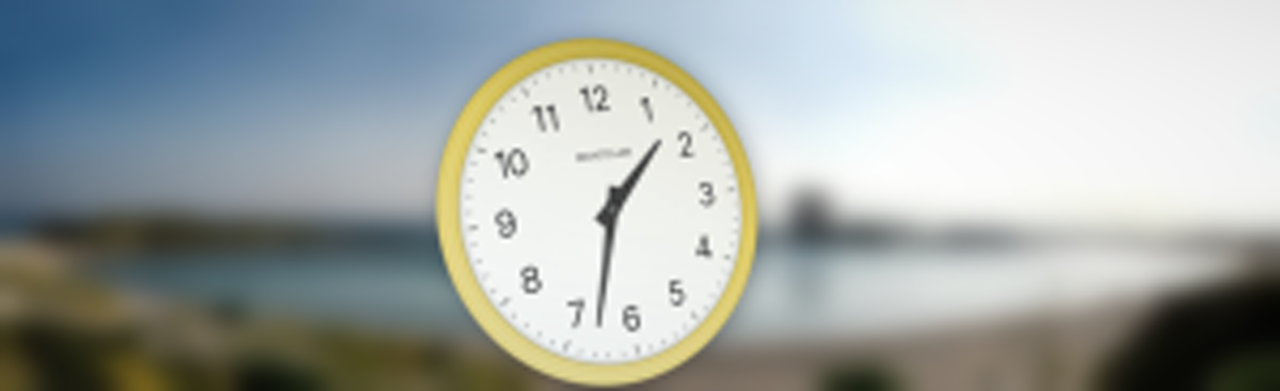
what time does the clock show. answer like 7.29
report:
1.33
